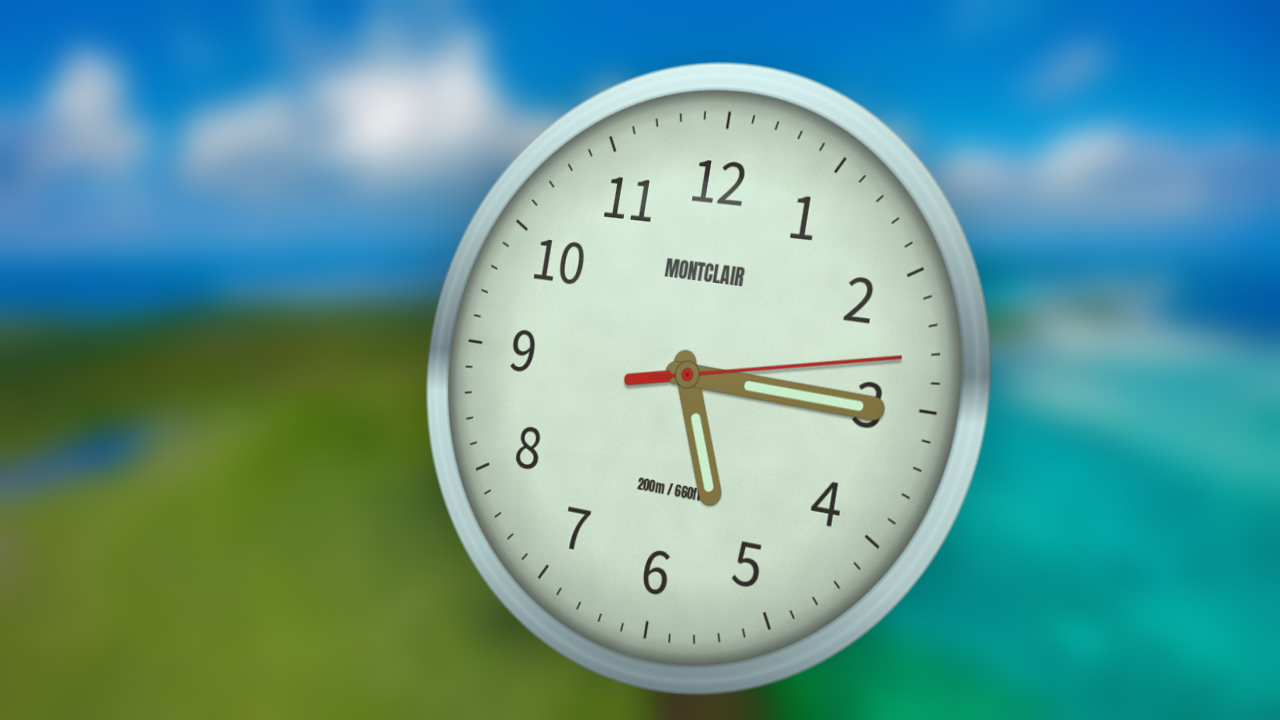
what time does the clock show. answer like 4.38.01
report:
5.15.13
